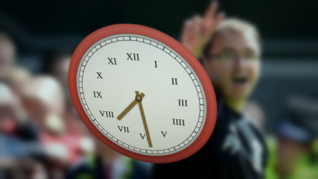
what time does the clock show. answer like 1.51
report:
7.29
